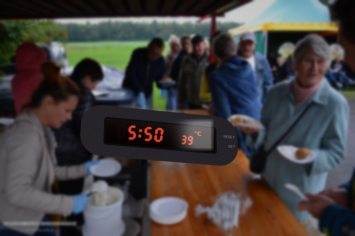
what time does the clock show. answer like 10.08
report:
5.50
